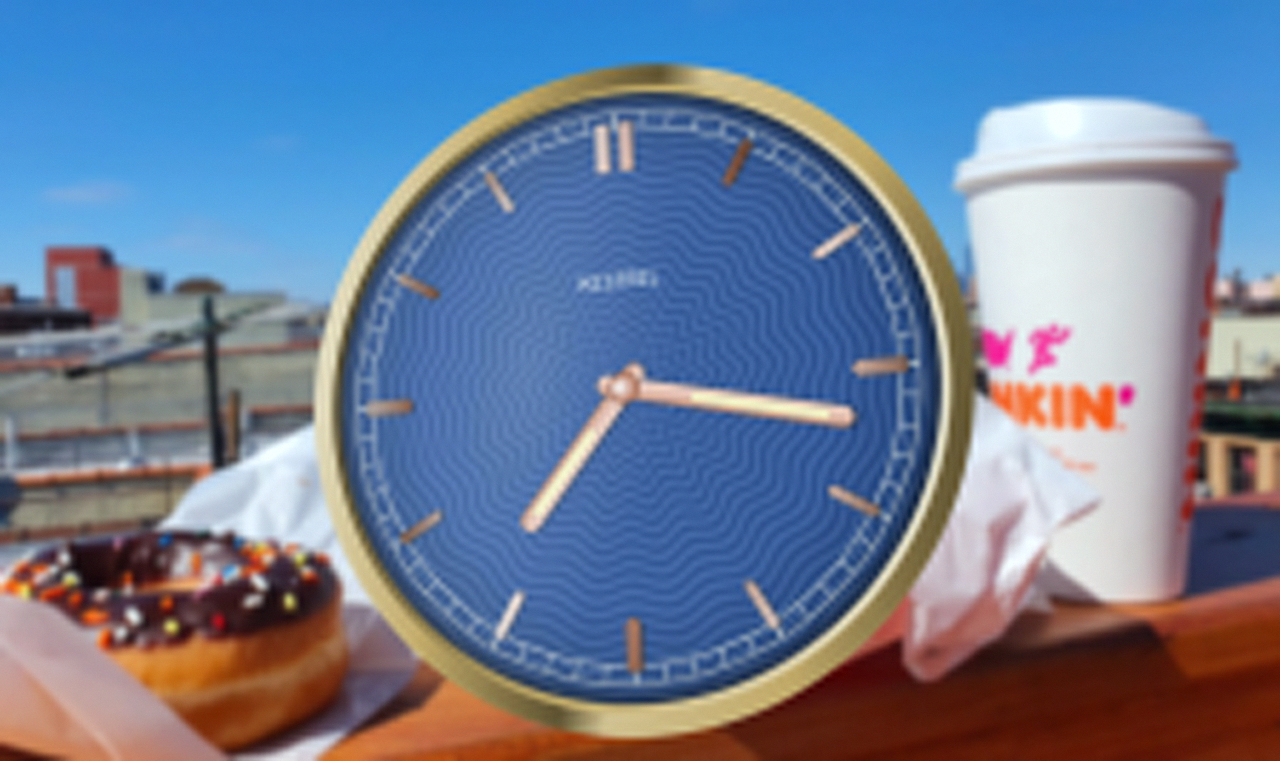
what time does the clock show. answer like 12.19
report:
7.17
